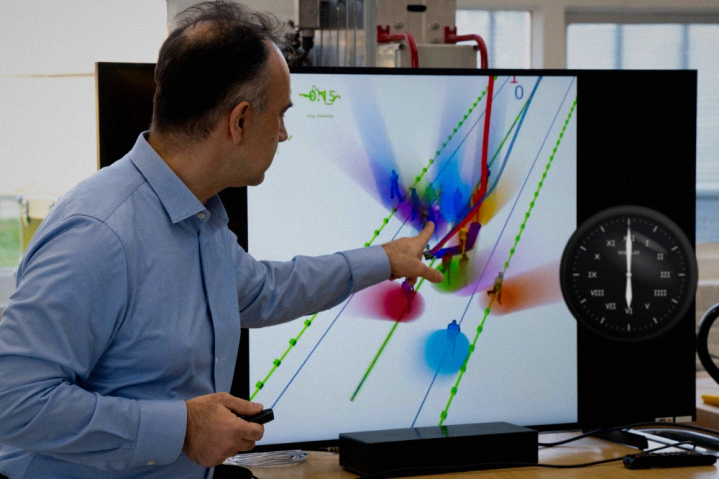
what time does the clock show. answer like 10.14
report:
6.00
